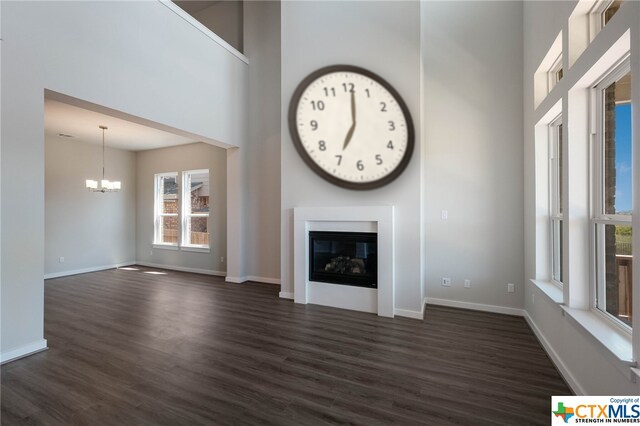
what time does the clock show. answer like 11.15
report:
7.01
